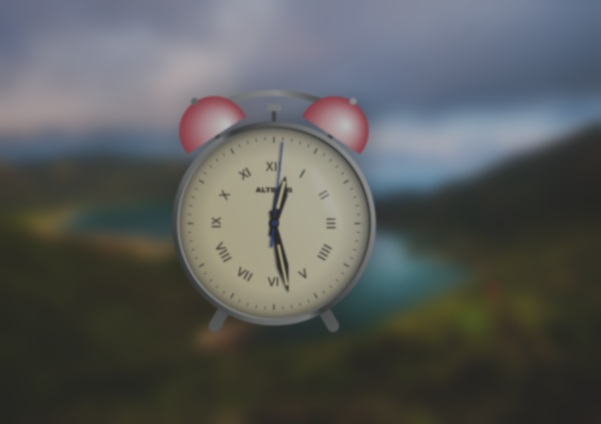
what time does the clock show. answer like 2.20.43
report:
12.28.01
